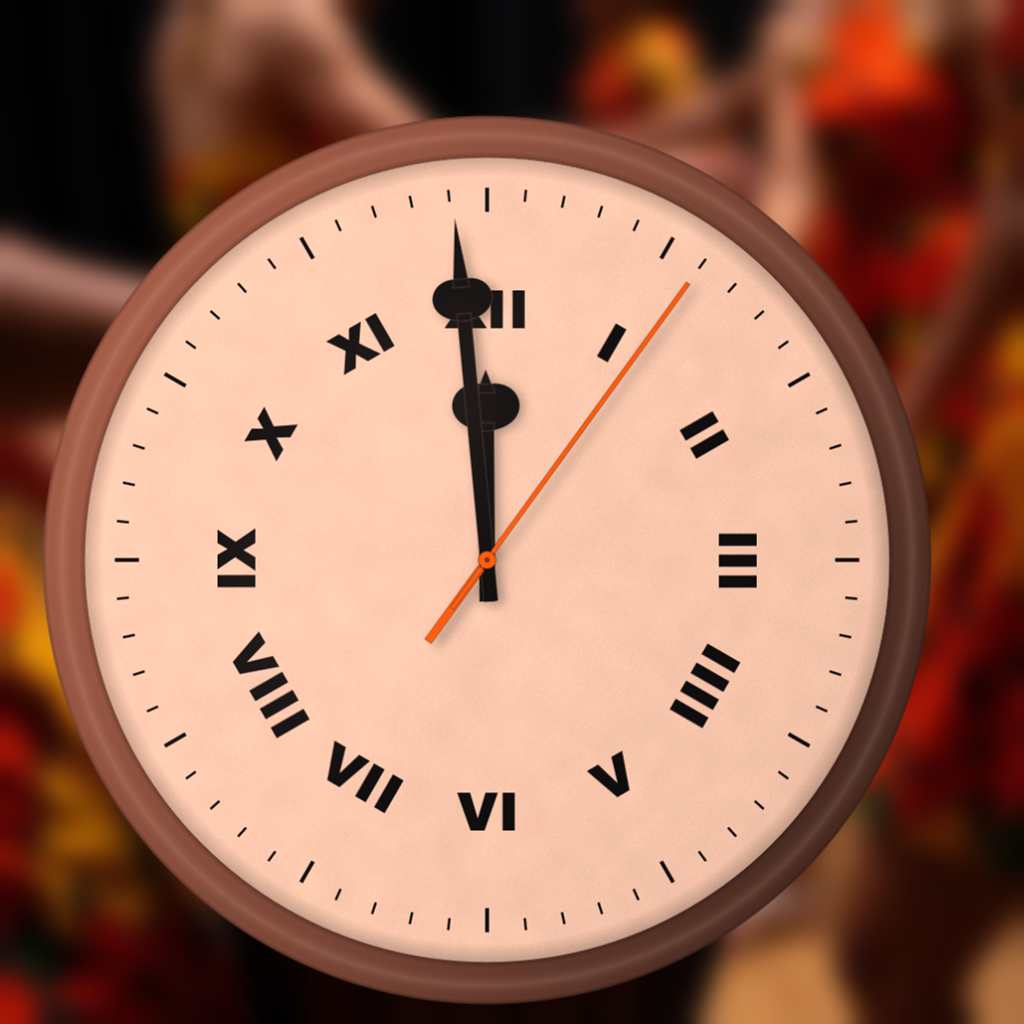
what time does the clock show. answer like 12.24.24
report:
11.59.06
